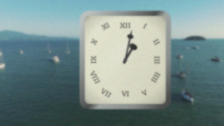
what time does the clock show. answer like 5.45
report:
1.02
